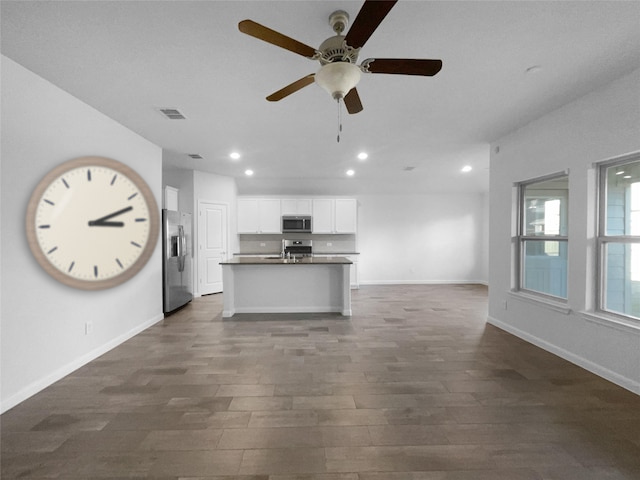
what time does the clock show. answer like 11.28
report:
3.12
